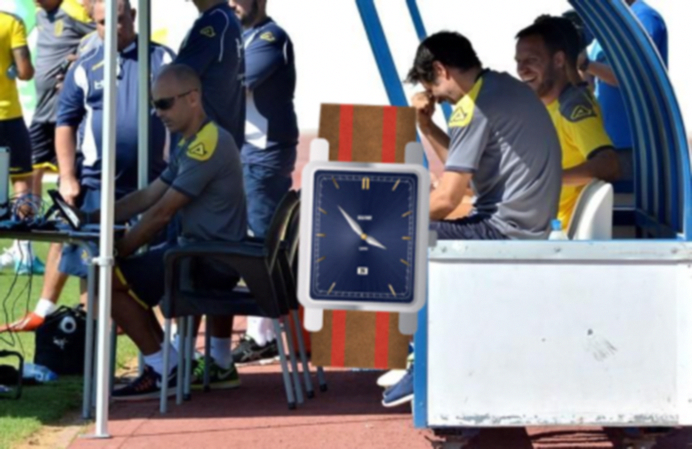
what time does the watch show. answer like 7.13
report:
3.53
